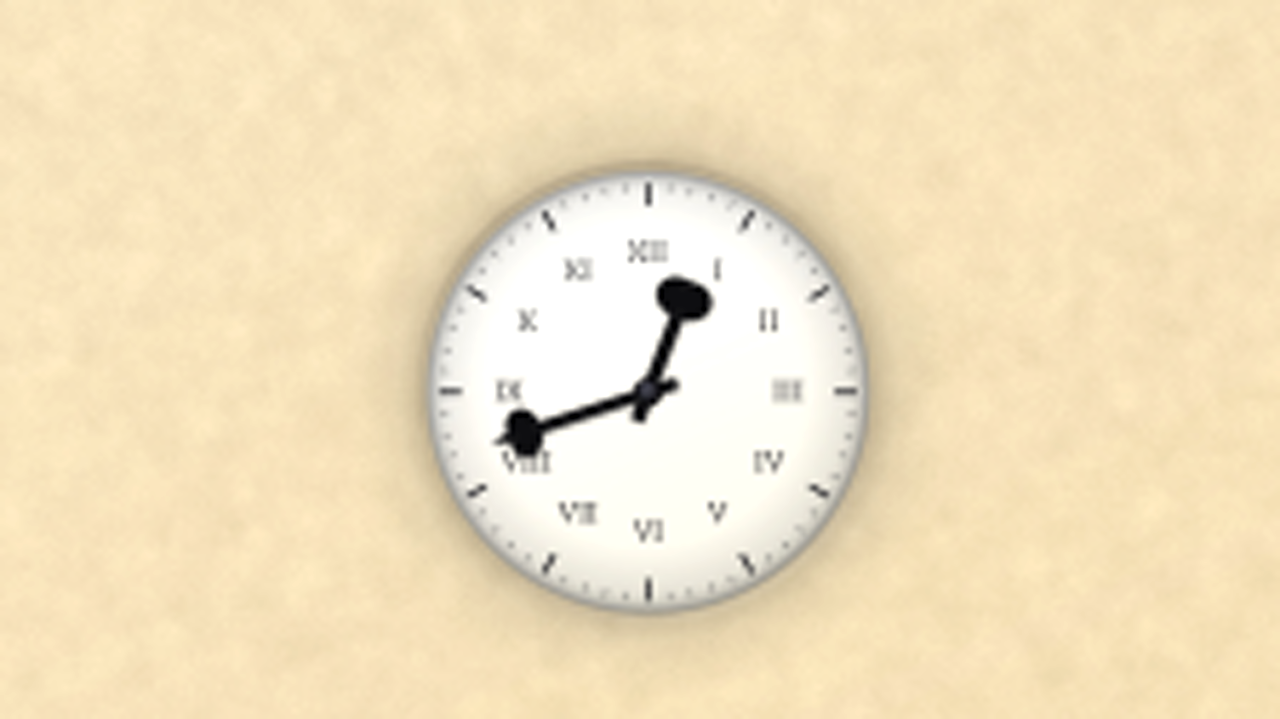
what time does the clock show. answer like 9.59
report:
12.42
